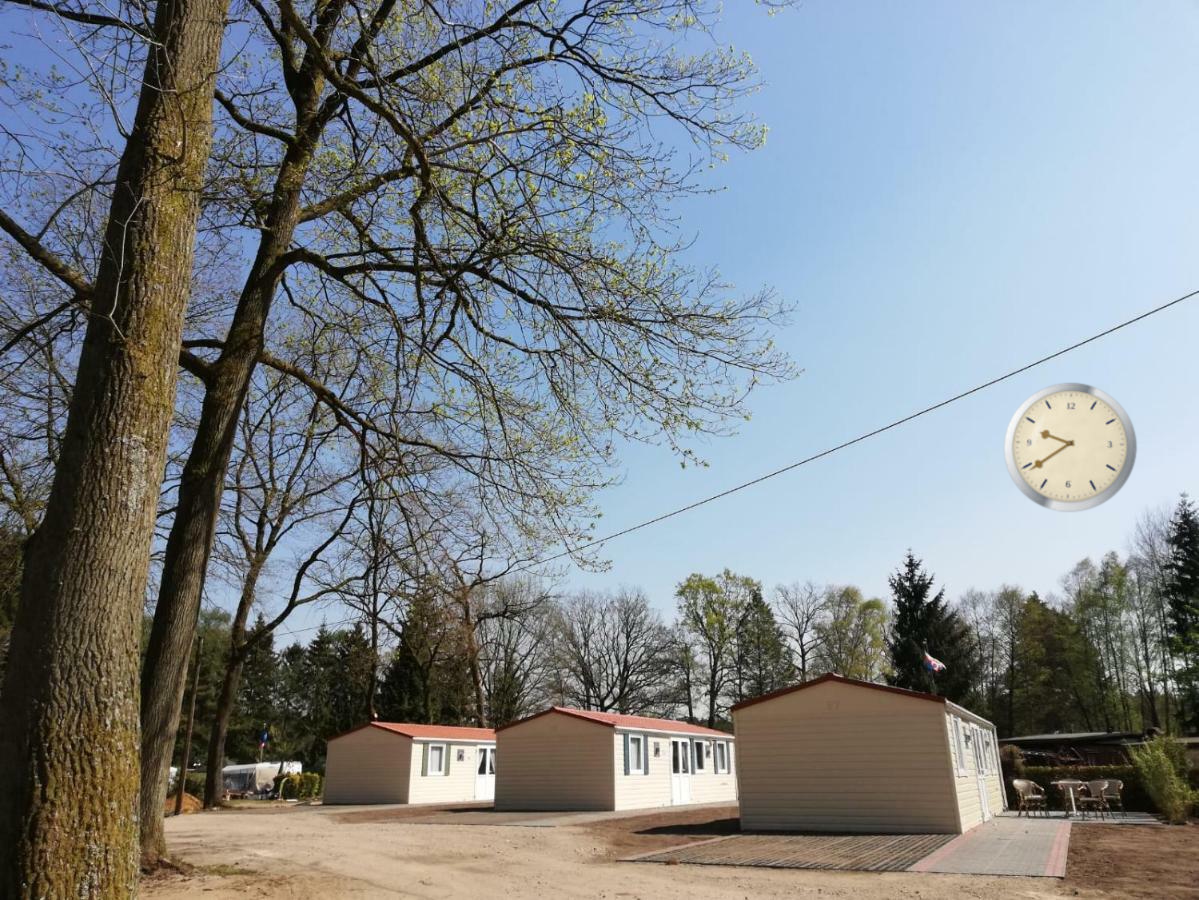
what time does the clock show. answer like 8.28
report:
9.39
